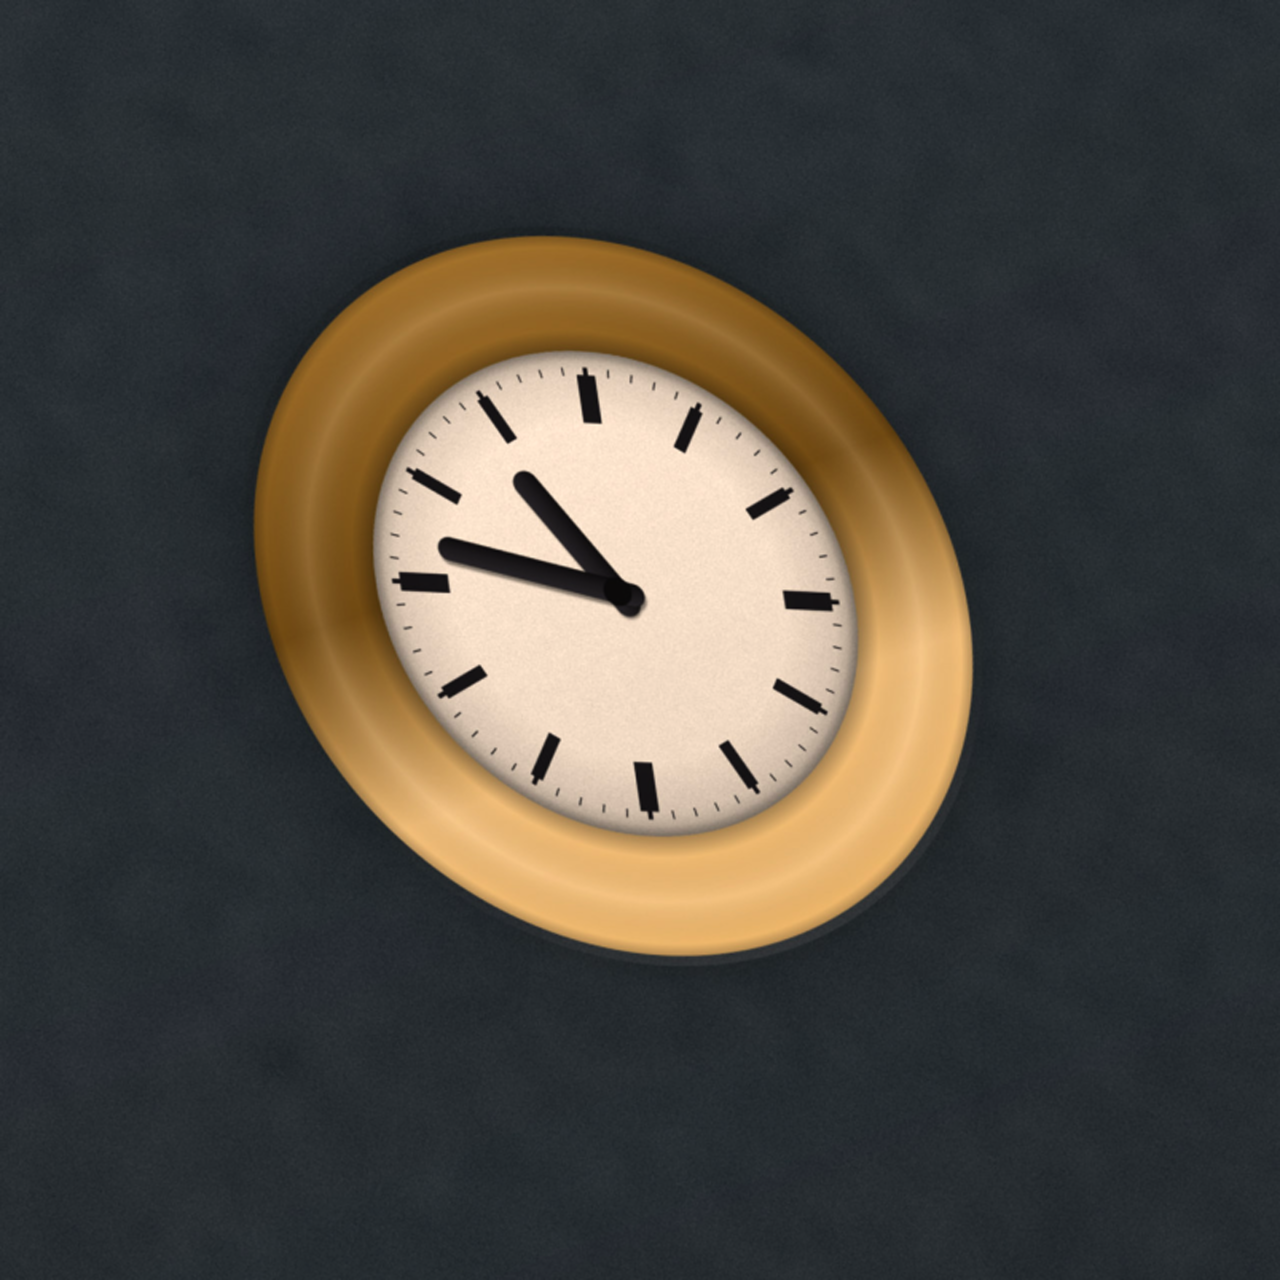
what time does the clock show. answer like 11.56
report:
10.47
